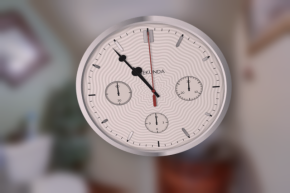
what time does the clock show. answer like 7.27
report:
10.54
